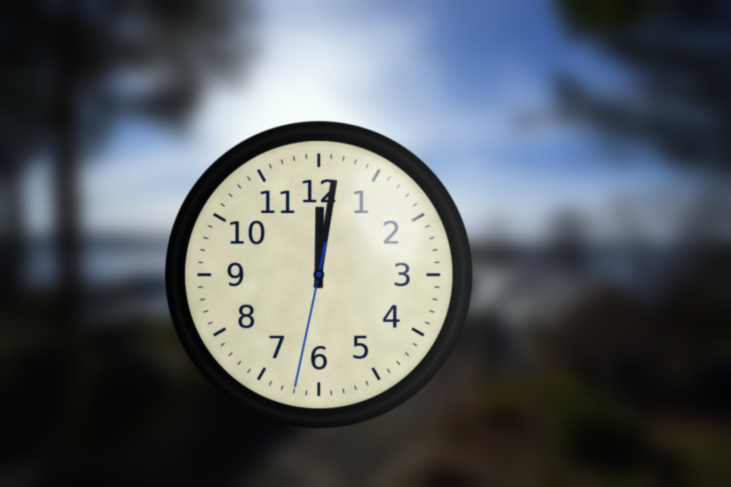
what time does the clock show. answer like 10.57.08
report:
12.01.32
